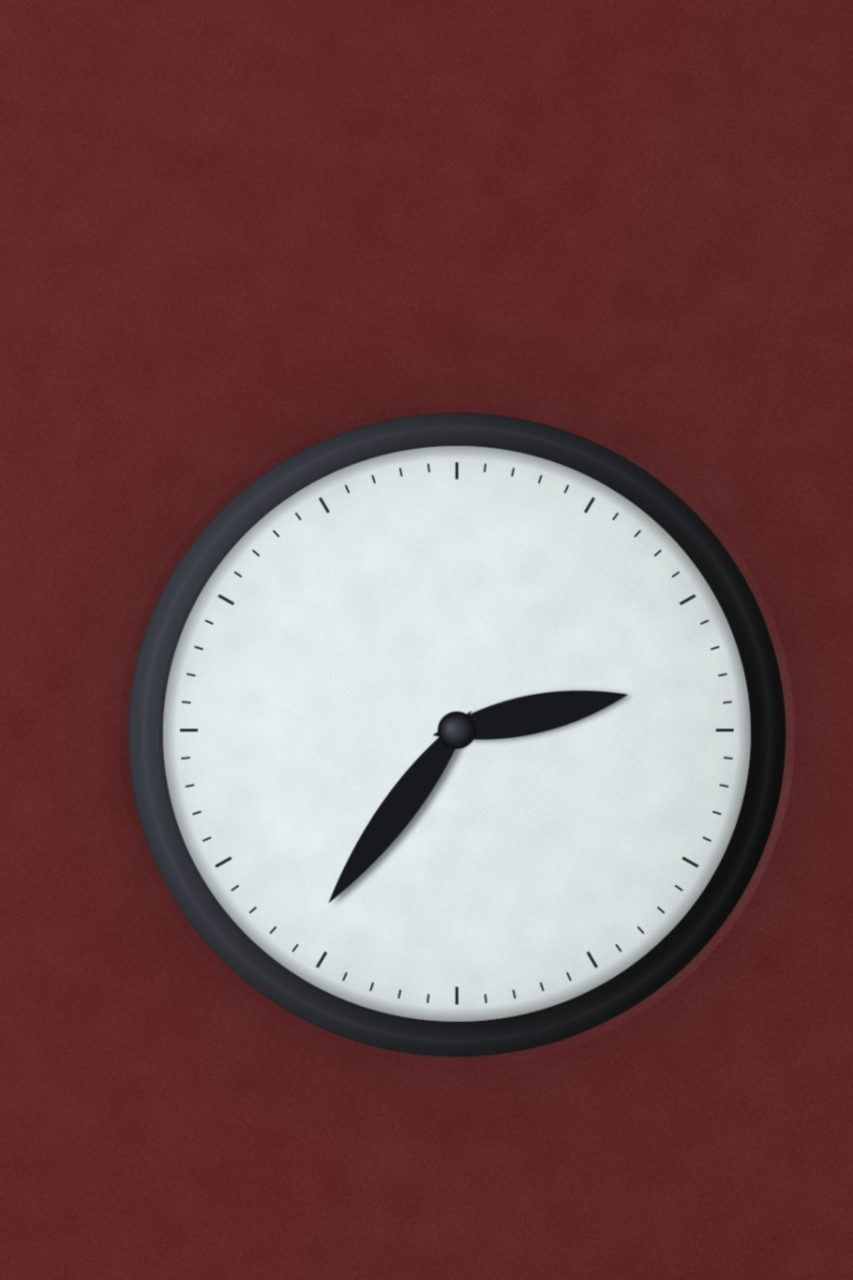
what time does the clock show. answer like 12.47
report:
2.36
